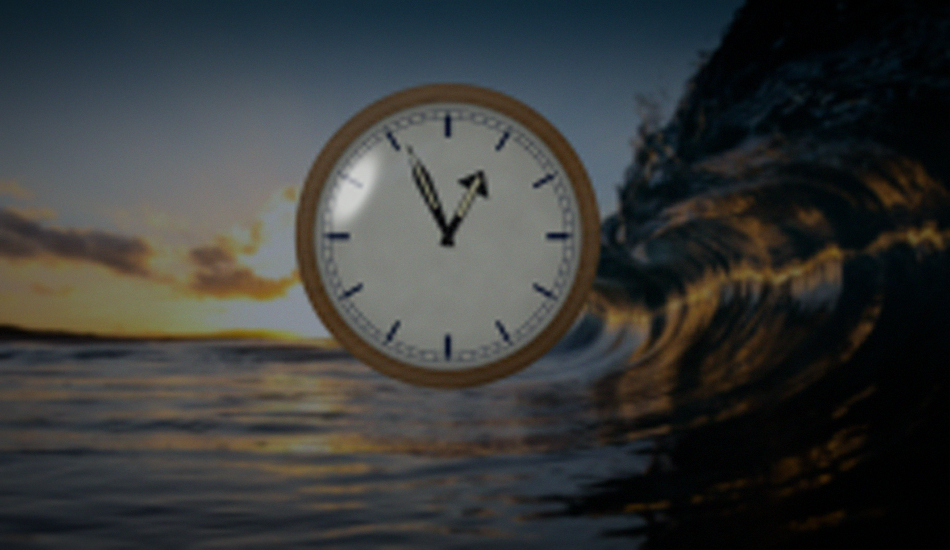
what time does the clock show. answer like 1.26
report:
12.56
